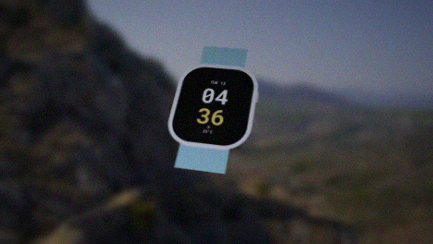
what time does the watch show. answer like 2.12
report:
4.36
